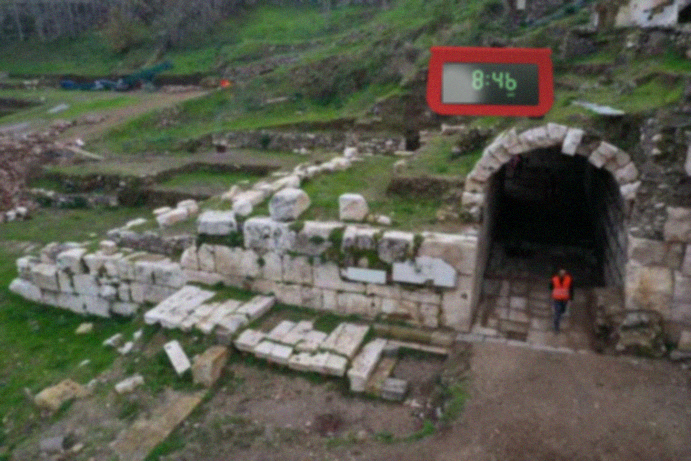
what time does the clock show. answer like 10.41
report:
8.46
